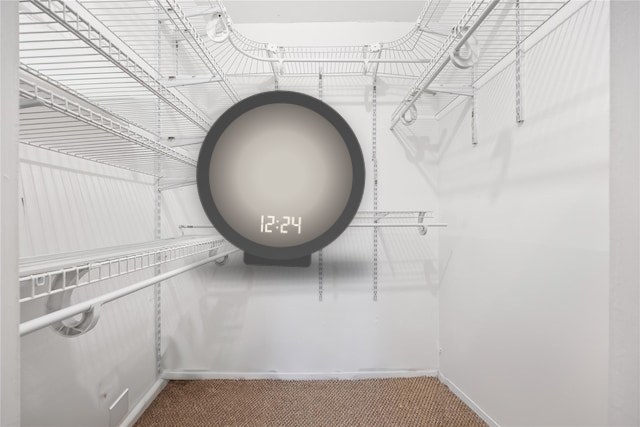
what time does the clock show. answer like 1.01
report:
12.24
